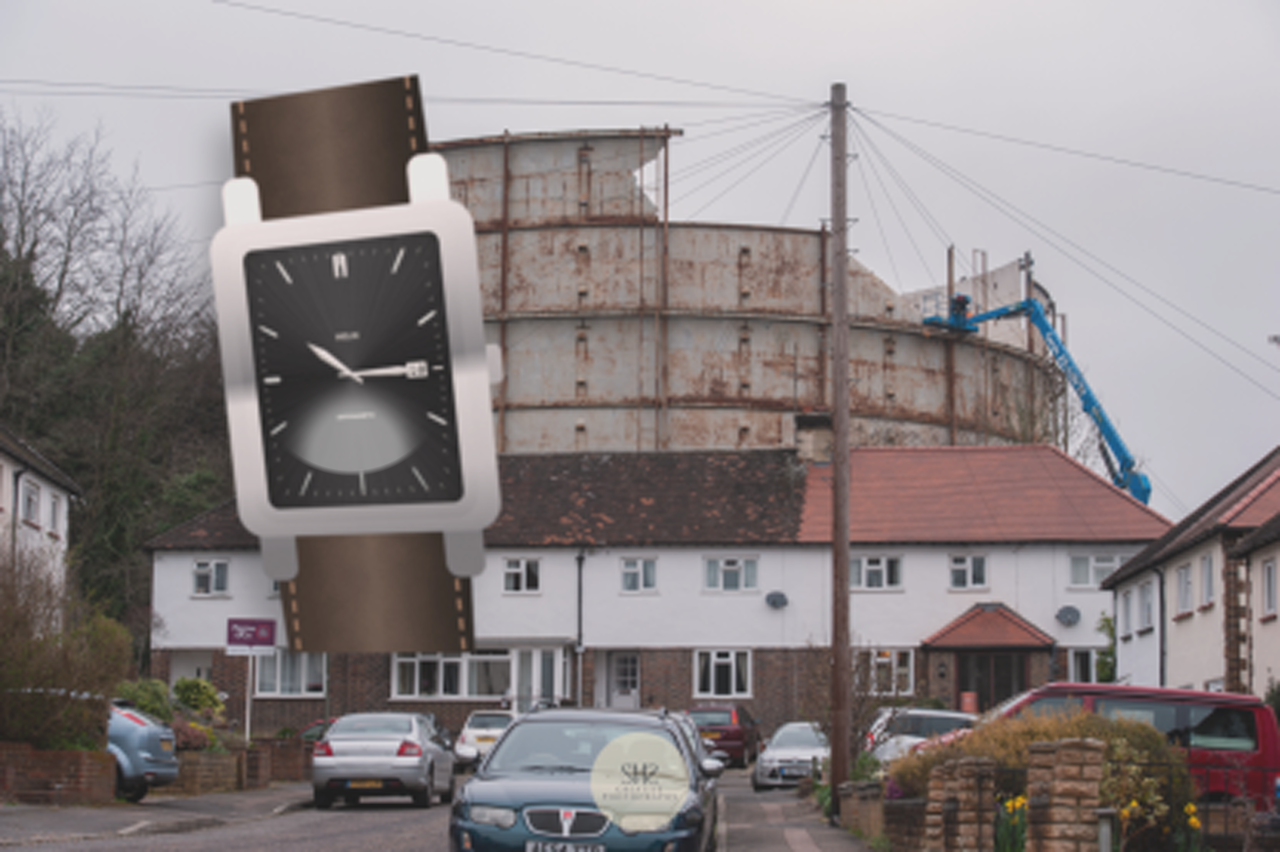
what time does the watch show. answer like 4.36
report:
10.15
